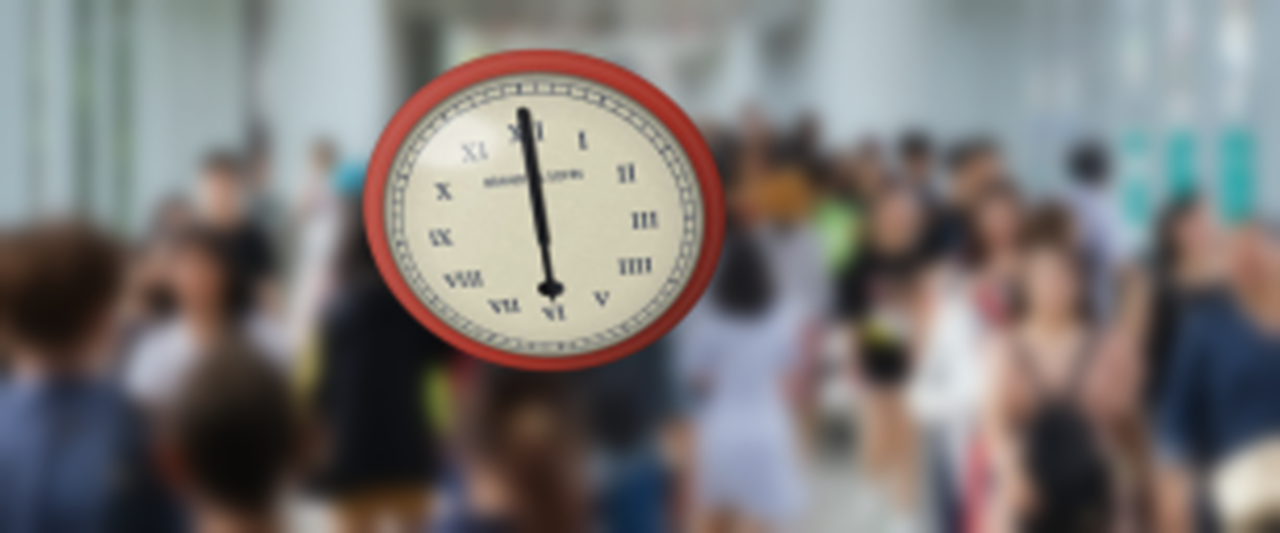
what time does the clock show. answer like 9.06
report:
6.00
